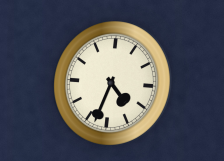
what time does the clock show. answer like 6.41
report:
4.33
